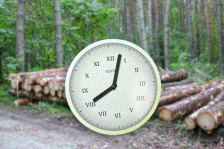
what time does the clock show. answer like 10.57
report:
8.03
